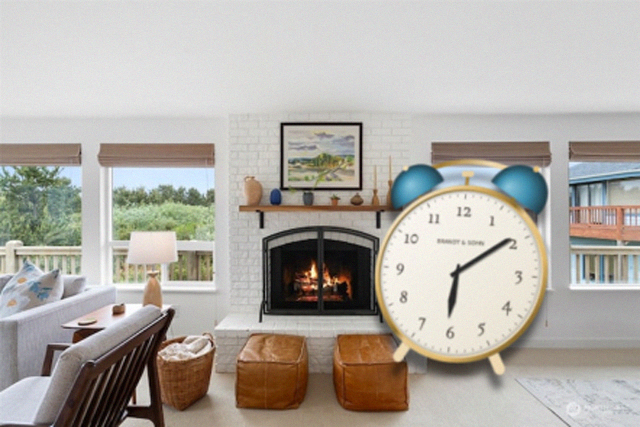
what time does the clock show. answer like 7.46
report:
6.09
